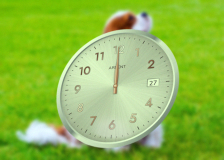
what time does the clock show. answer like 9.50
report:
12.00
